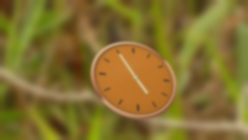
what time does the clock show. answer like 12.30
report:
4.55
